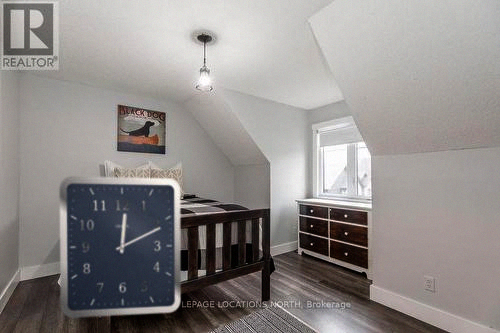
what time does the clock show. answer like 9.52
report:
12.11
